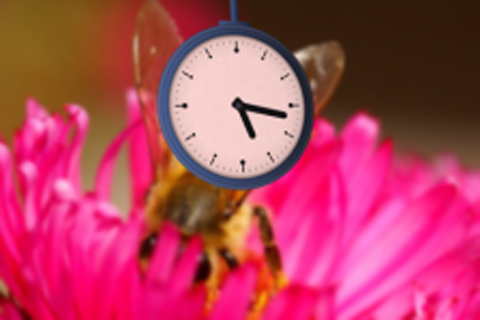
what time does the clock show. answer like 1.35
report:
5.17
